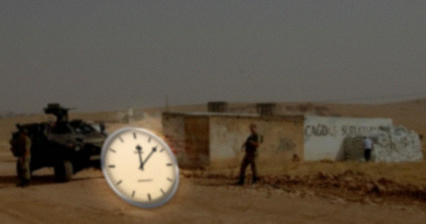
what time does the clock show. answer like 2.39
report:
12.08
